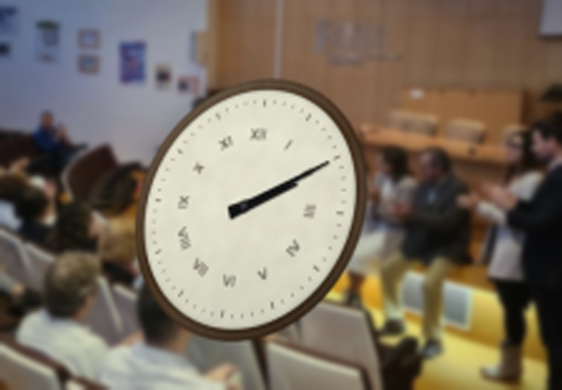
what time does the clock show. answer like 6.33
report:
2.10
